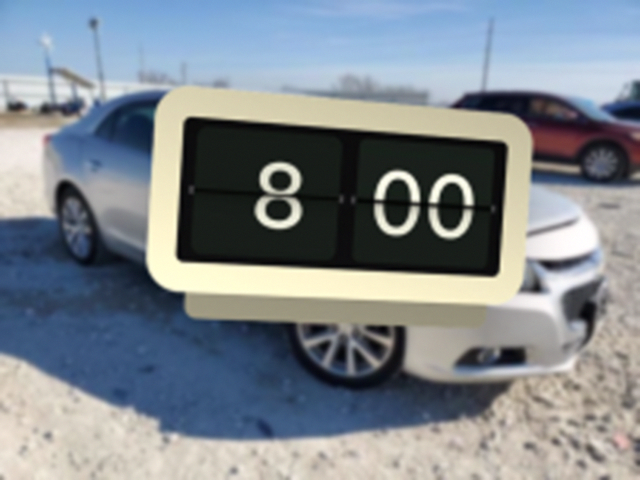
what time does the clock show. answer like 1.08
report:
8.00
